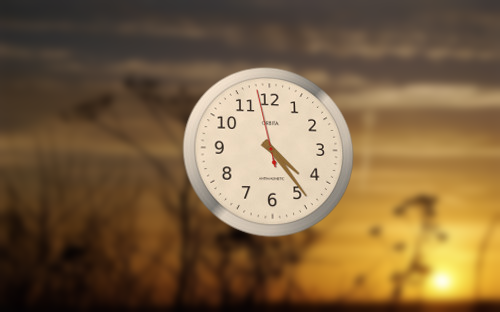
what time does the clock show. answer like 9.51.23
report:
4.23.58
